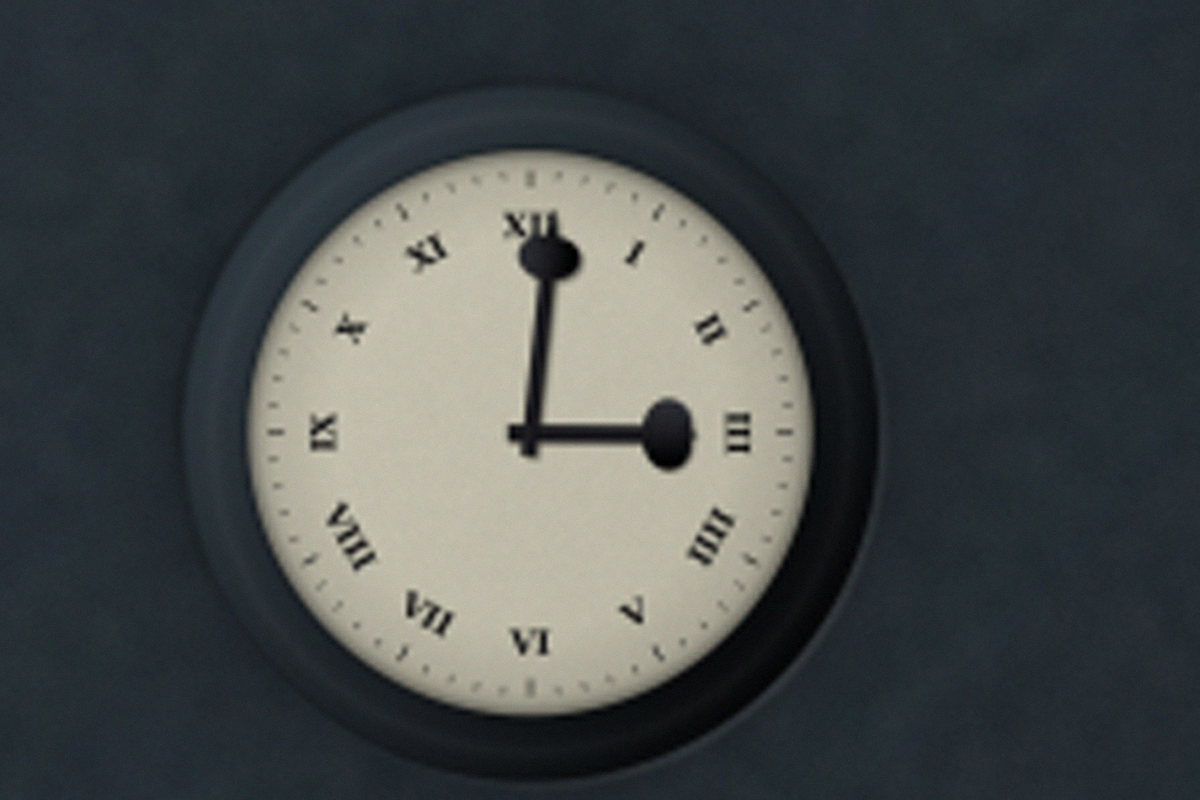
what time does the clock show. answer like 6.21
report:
3.01
